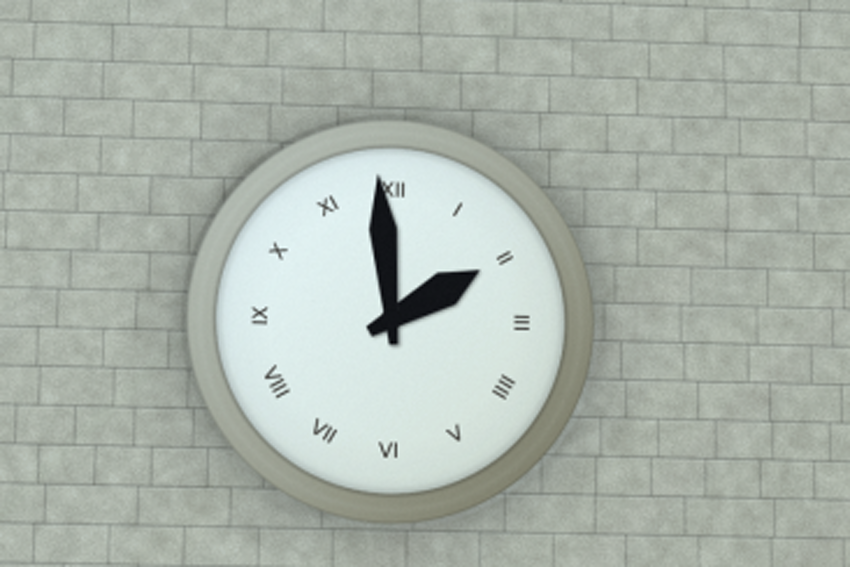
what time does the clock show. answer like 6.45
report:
1.59
